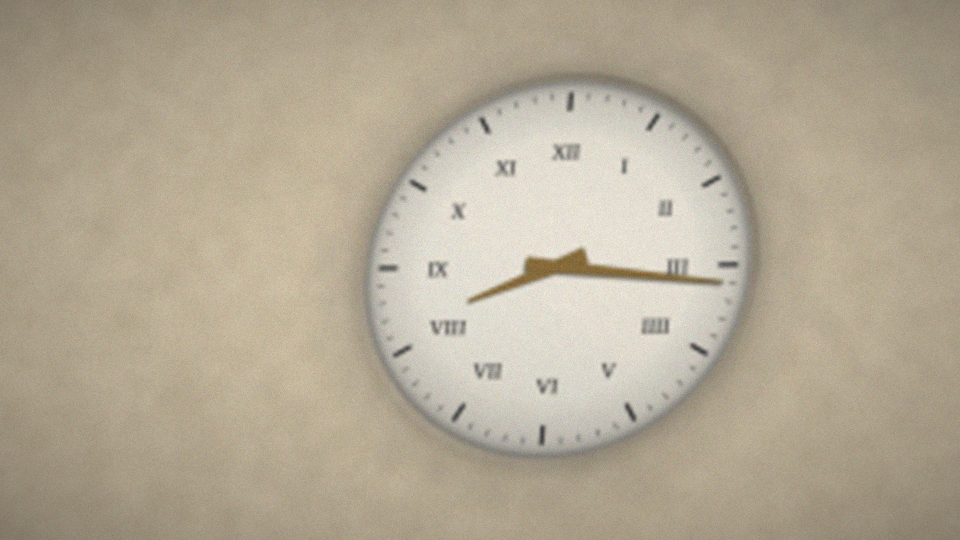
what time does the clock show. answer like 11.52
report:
8.16
